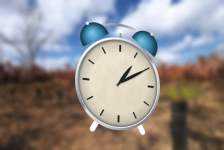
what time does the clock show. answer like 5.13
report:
1.10
